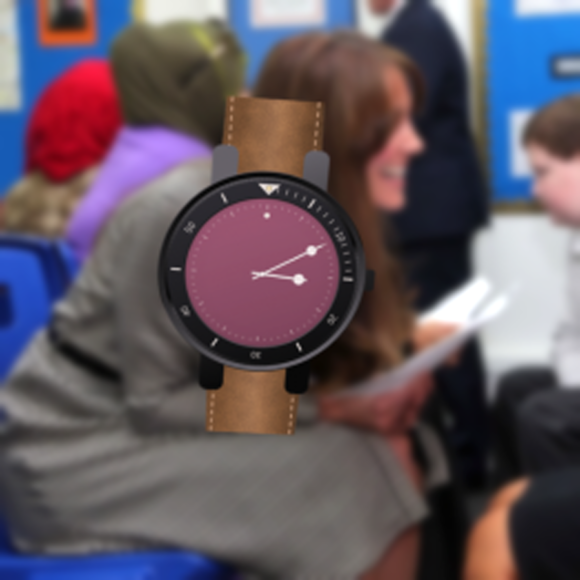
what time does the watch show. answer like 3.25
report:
3.10
